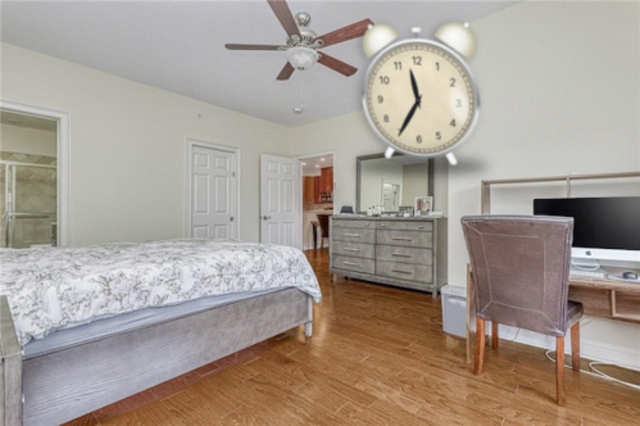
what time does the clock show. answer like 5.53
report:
11.35
